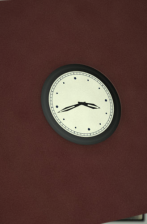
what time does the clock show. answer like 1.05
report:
3.43
